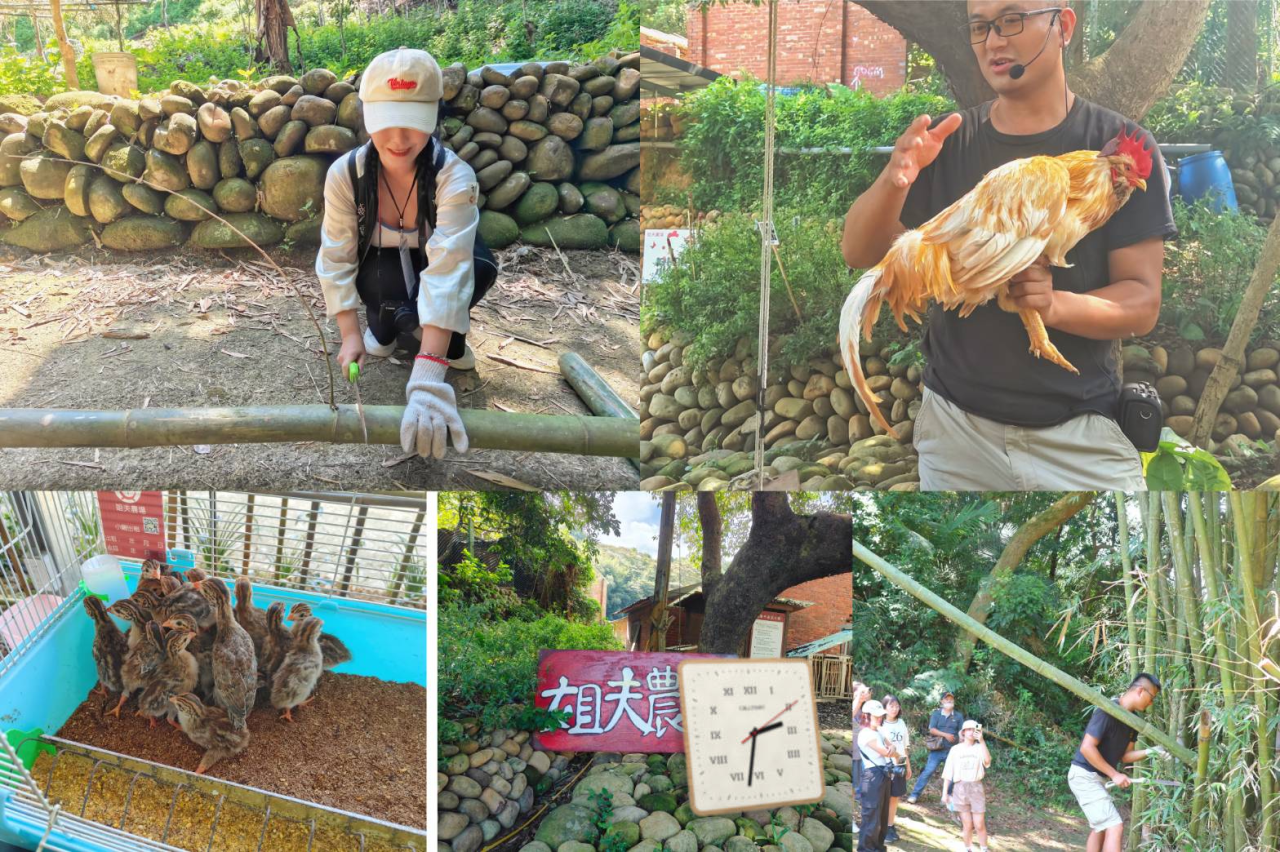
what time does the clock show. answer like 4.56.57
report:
2.32.10
